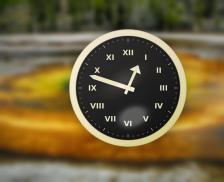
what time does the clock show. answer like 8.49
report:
12.48
